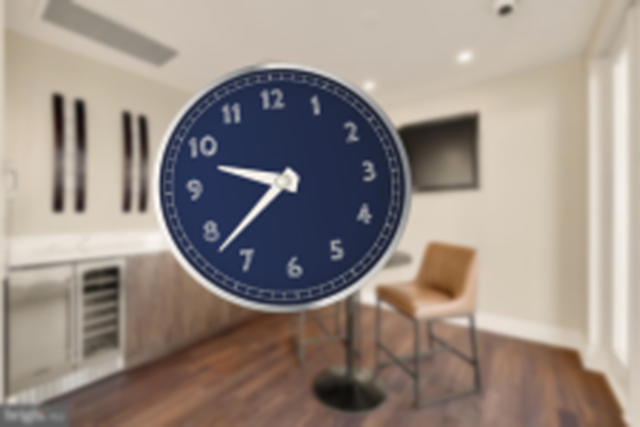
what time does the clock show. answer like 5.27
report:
9.38
